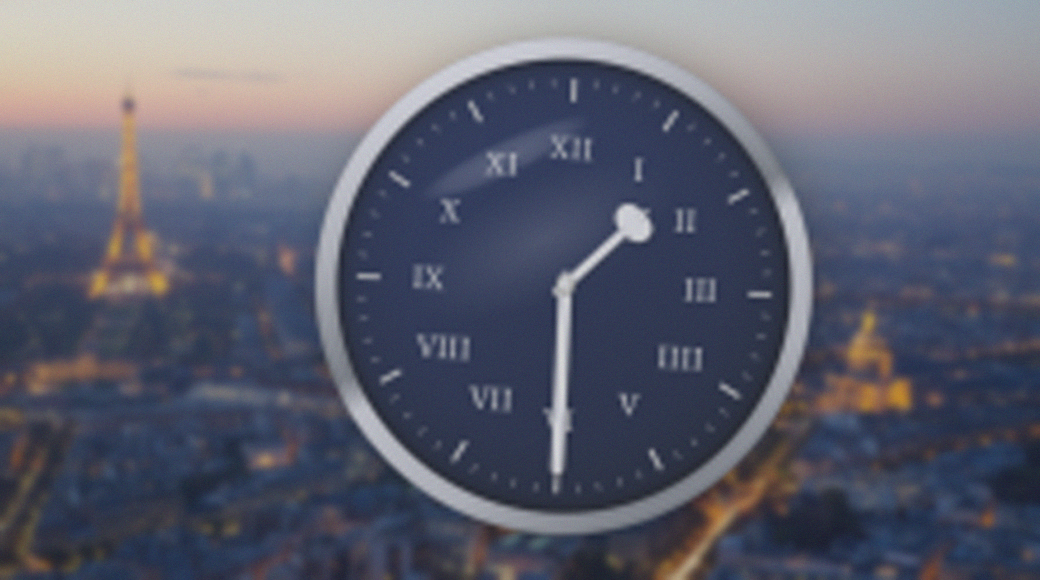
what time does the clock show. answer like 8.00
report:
1.30
